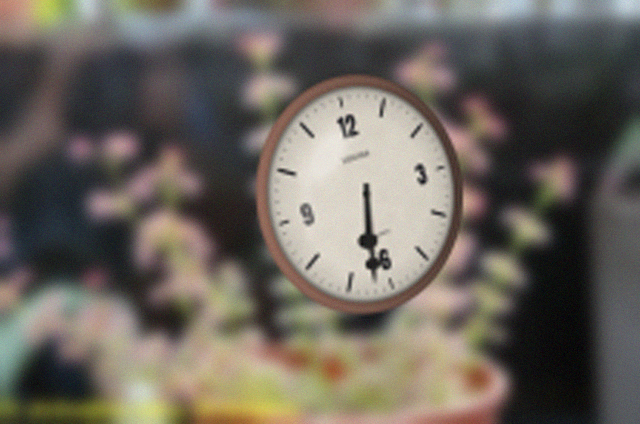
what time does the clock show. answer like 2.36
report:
6.32
